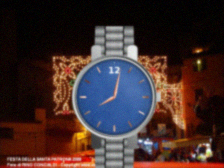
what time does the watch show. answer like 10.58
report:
8.02
